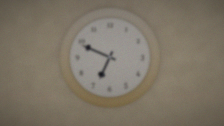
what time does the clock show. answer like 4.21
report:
6.49
